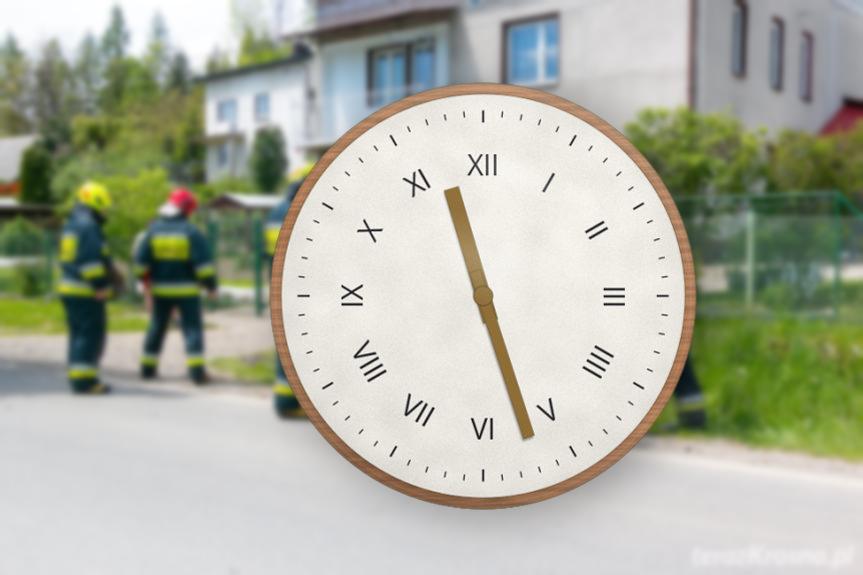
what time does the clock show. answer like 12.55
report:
11.27
